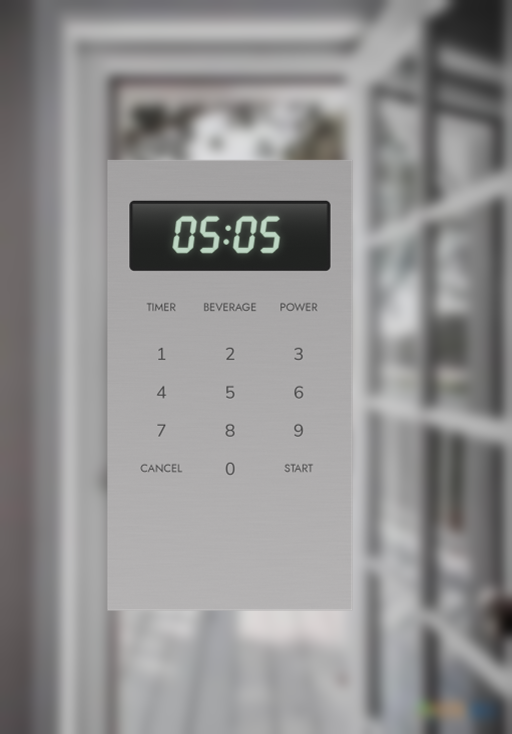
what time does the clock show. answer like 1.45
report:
5.05
